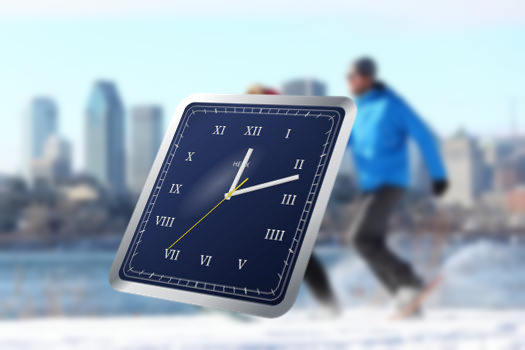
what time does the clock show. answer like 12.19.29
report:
12.11.36
